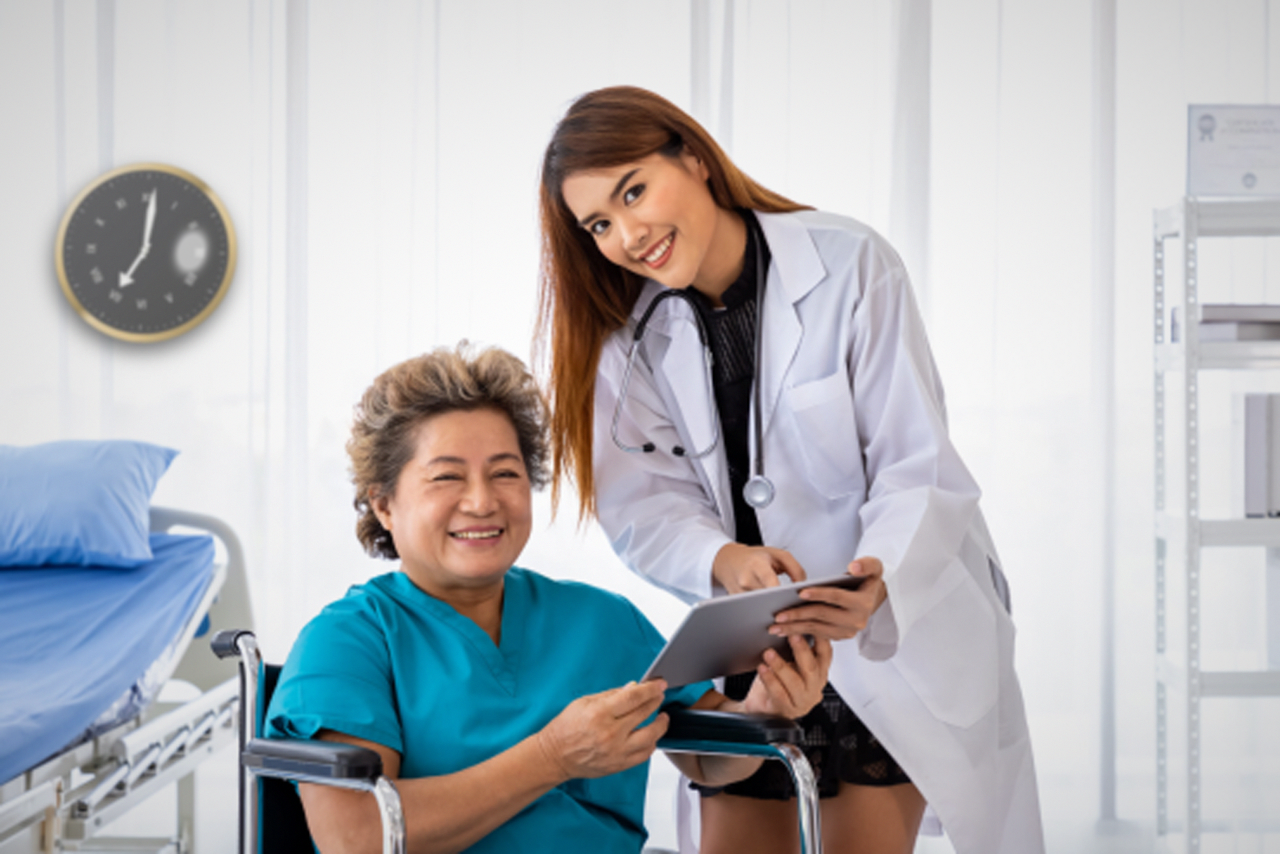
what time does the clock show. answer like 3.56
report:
7.01
